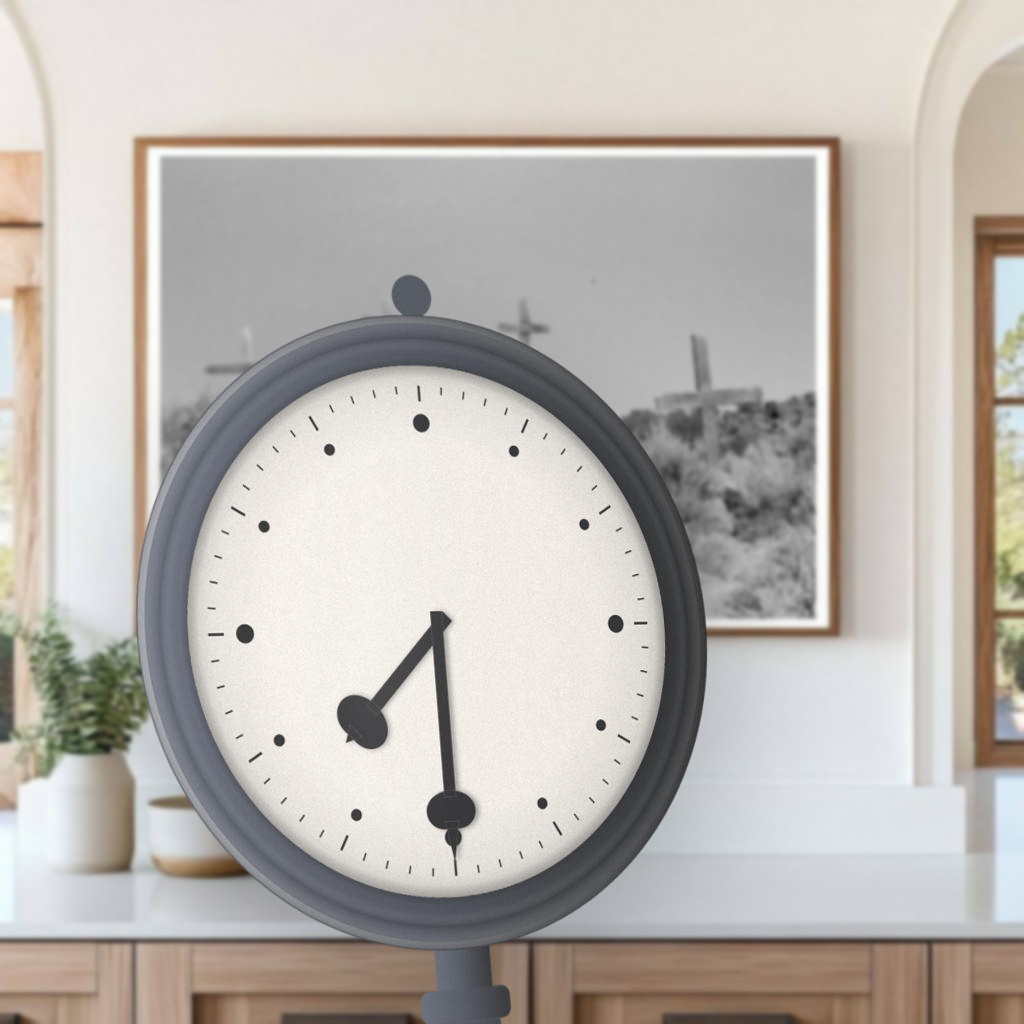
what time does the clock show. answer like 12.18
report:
7.30
